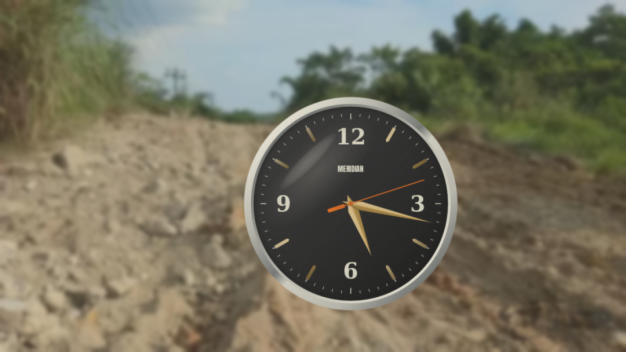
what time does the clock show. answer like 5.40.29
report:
5.17.12
